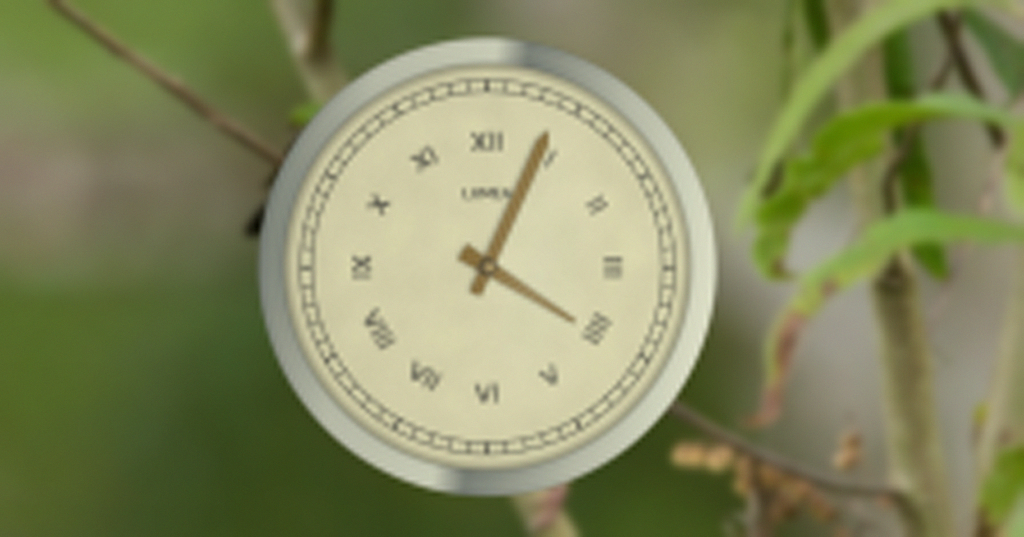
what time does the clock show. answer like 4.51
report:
4.04
